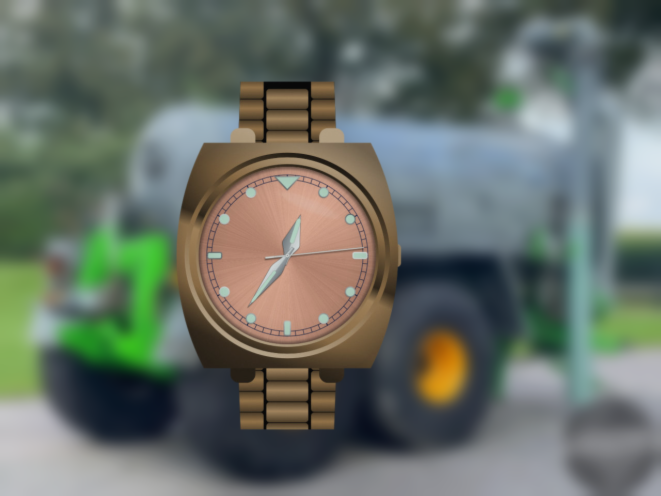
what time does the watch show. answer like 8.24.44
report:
12.36.14
